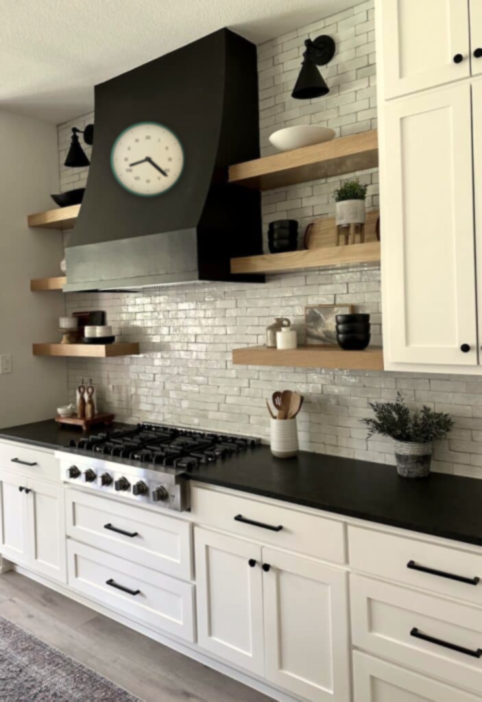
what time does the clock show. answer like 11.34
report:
8.22
